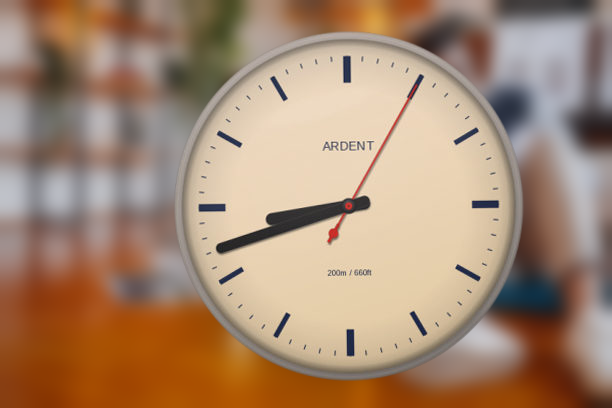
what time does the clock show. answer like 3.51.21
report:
8.42.05
